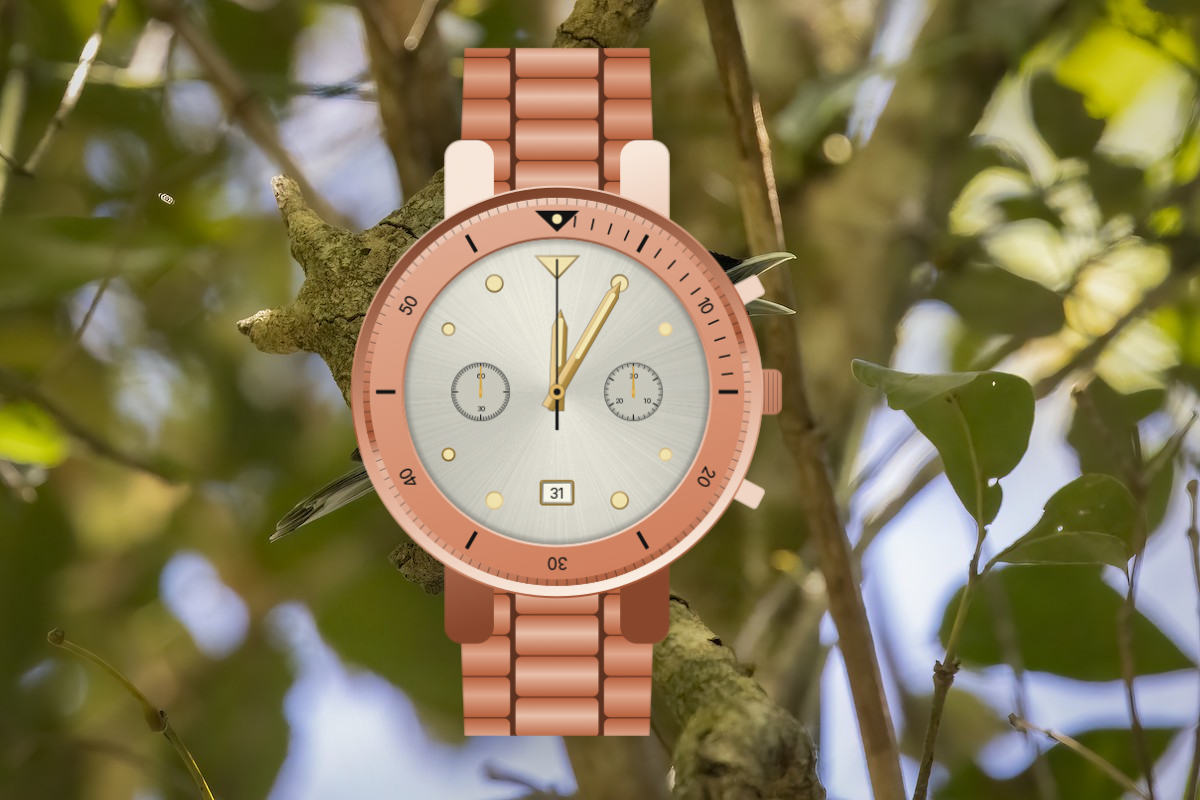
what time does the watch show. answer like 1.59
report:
12.05
